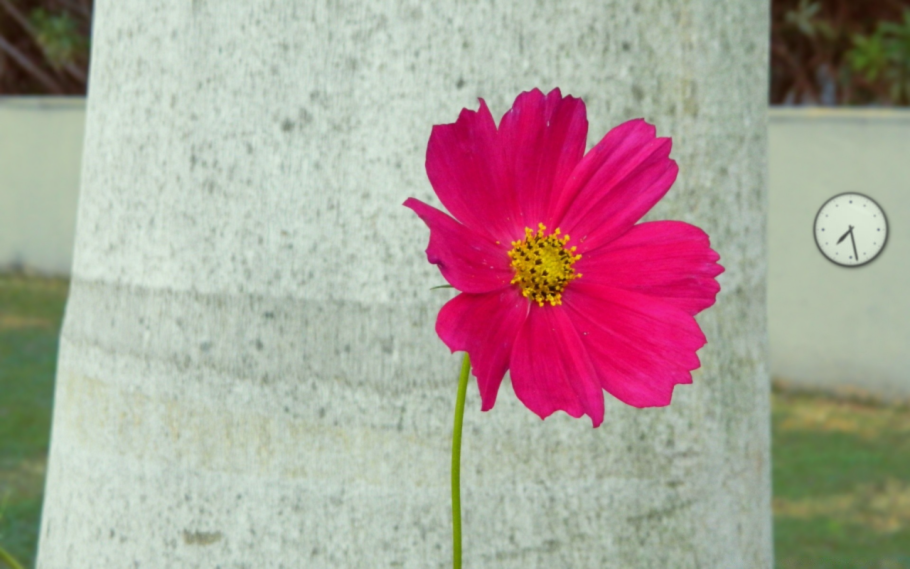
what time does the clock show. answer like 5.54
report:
7.28
